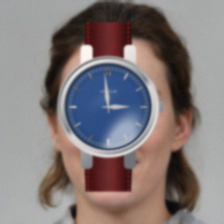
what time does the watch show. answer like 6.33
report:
2.59
